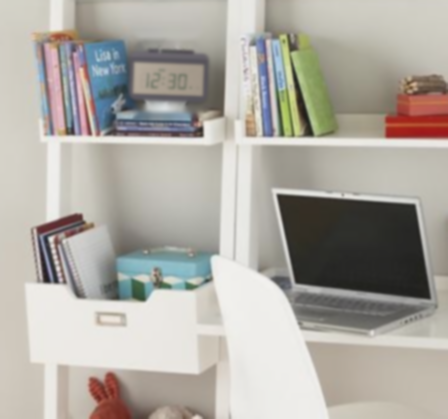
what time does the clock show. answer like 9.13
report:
12.30
